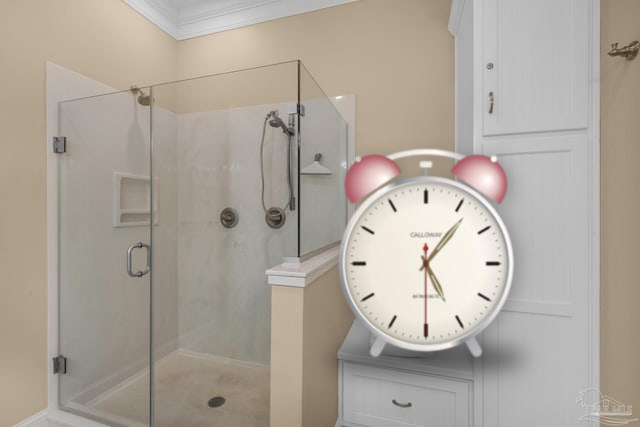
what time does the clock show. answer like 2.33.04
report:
5.06.30
